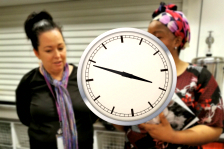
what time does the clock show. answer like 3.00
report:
3.49
